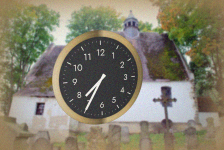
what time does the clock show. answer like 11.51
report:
7.35
